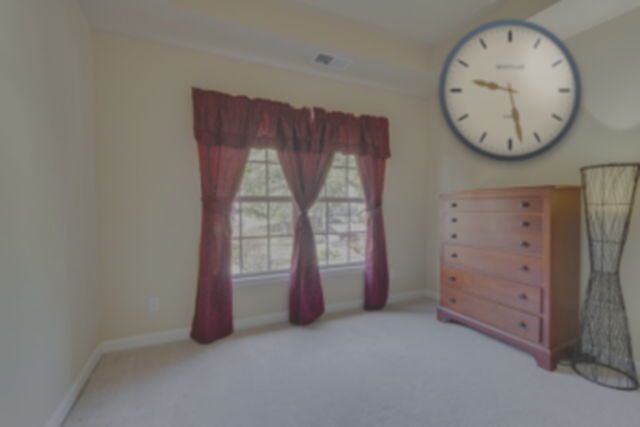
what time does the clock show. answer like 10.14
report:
9.28
